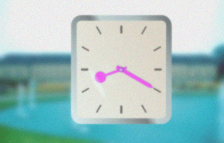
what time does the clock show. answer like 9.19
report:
8.20
